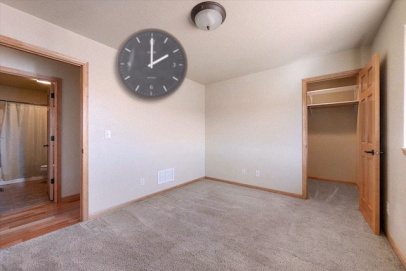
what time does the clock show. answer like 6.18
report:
2.00
